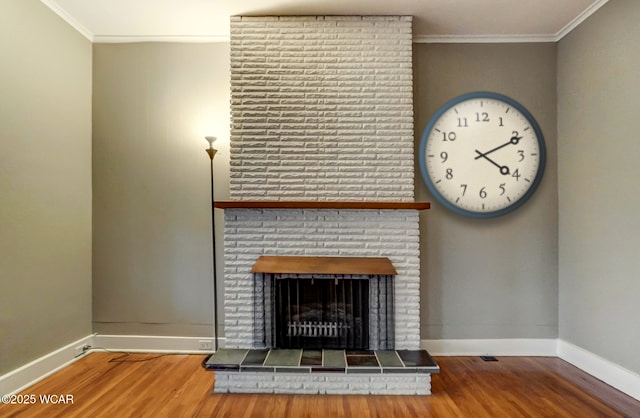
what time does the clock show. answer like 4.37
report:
4.11
